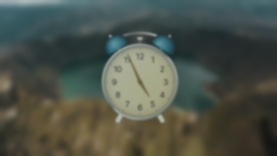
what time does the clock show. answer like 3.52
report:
4.56
